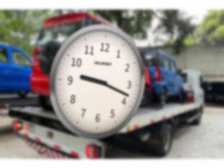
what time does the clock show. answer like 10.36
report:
9.18
